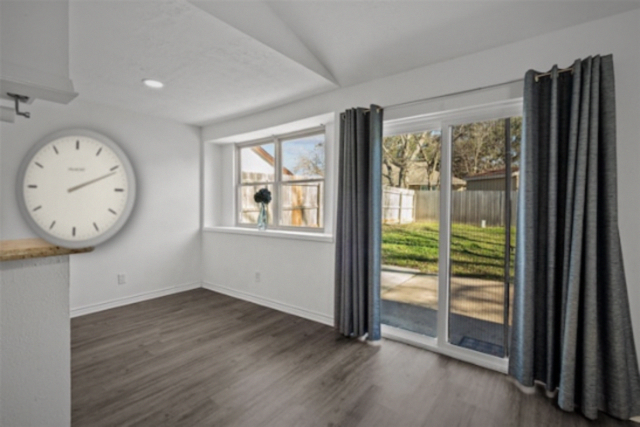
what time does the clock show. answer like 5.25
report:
2.11
